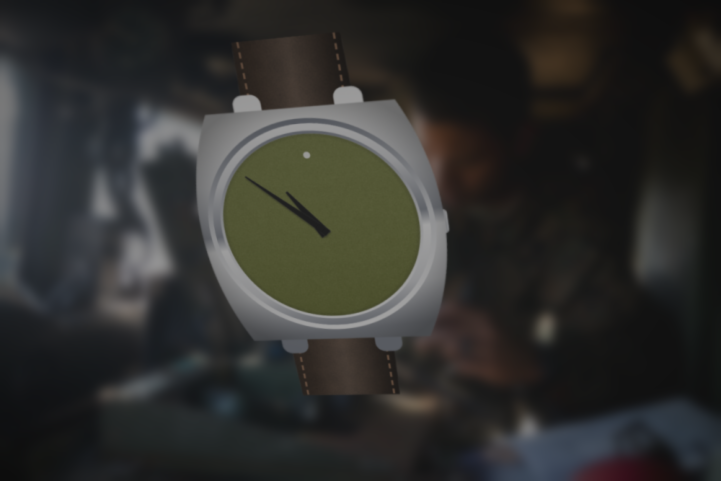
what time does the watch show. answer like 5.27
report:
10.52
